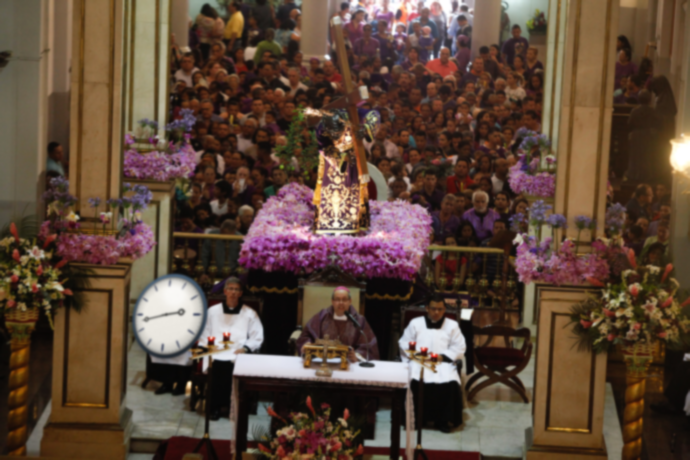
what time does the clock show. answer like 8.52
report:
2.43
